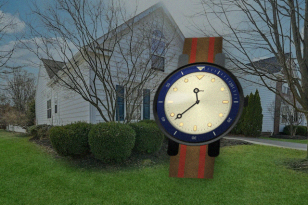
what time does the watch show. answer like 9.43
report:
11.38
